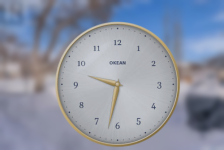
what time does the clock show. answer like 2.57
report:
9.32
